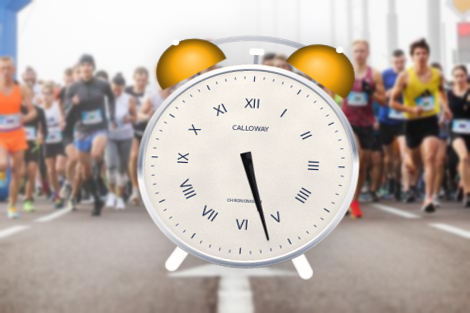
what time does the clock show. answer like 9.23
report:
5.27
